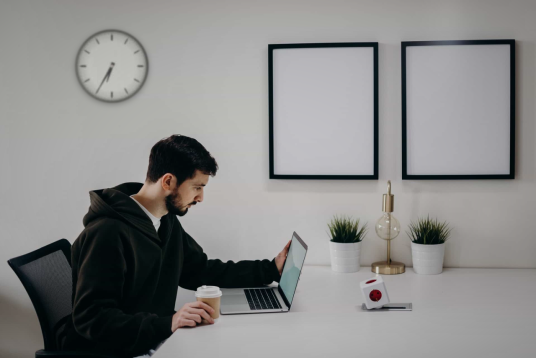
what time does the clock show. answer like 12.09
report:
6.35
